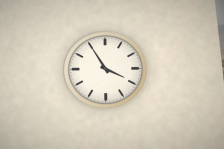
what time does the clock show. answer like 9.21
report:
3.55
